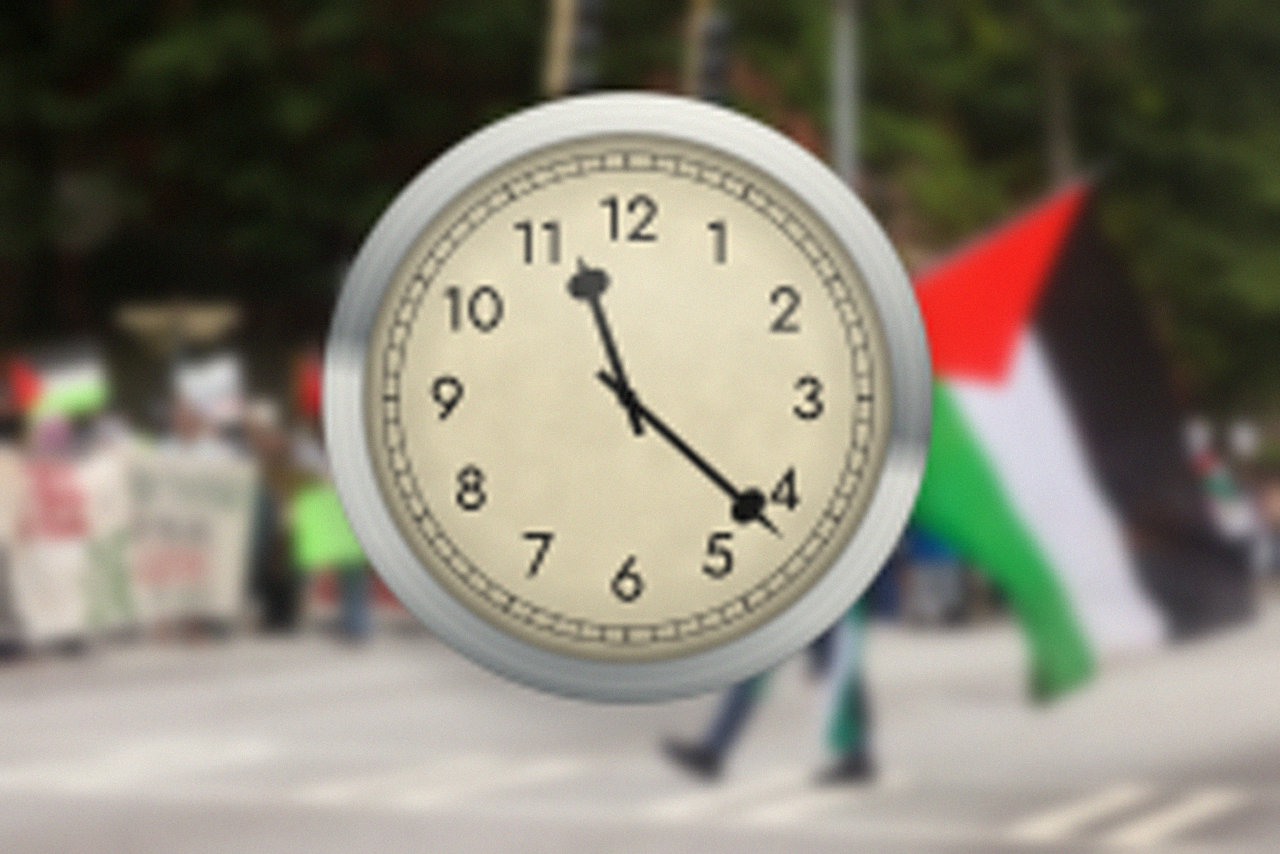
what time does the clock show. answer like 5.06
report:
11.22
